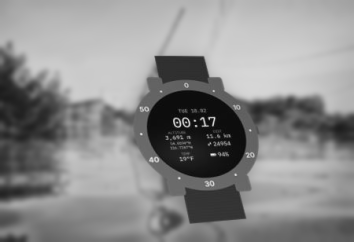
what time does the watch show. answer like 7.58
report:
0.17
